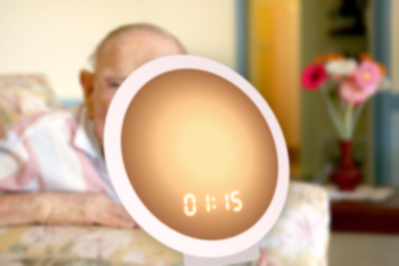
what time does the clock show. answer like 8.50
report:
1.15
